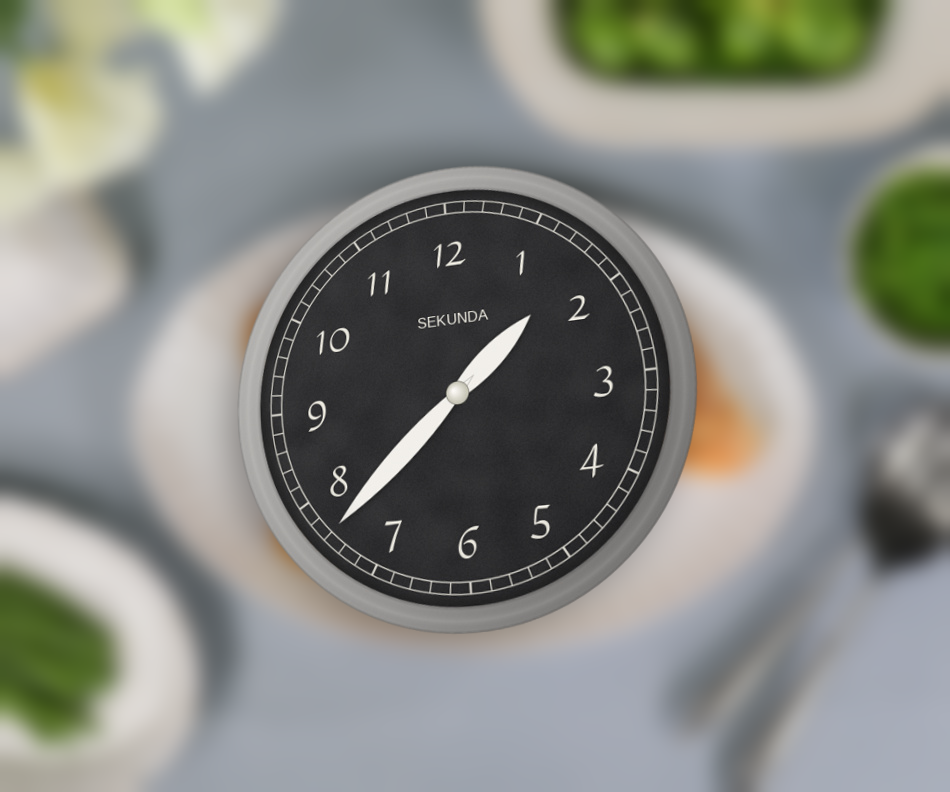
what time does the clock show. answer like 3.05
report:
1.38
